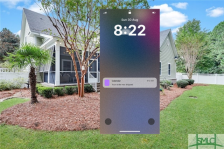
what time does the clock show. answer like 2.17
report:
8.22
